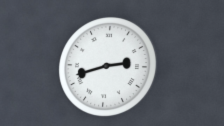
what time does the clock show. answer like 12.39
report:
2.42
